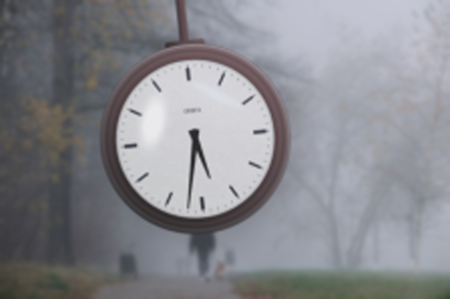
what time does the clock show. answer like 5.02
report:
5.32
